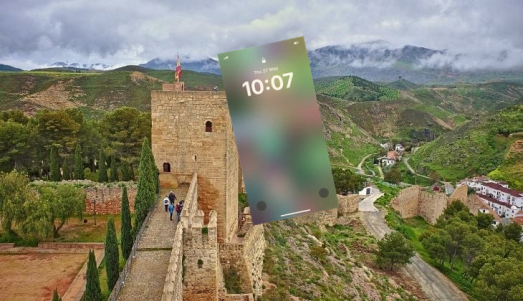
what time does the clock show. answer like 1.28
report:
10.07
